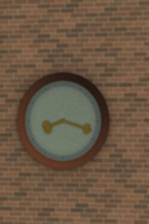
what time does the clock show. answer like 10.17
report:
8.18
